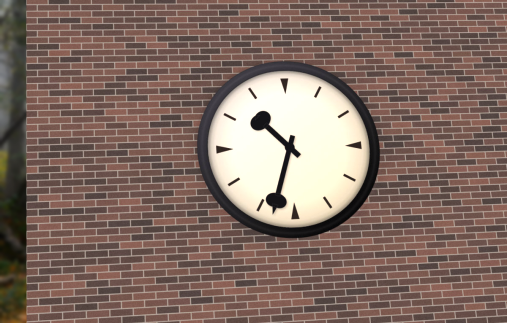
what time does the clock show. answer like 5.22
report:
10.33
